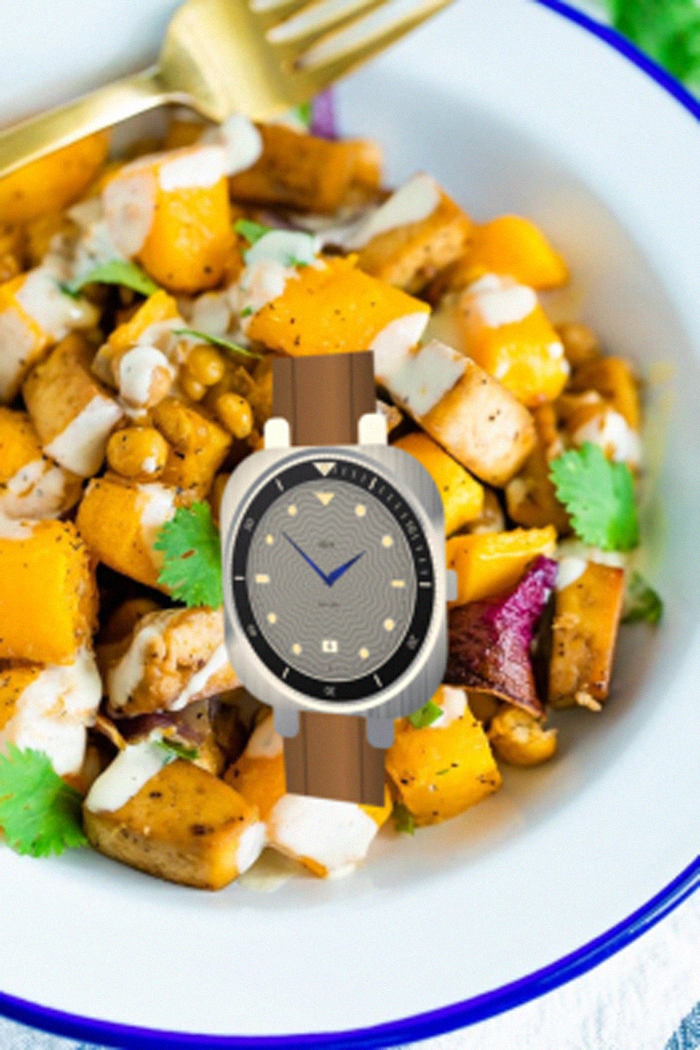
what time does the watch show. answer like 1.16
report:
1.52
